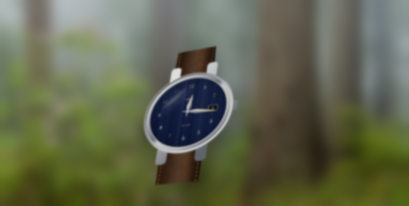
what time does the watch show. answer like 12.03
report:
12.16
